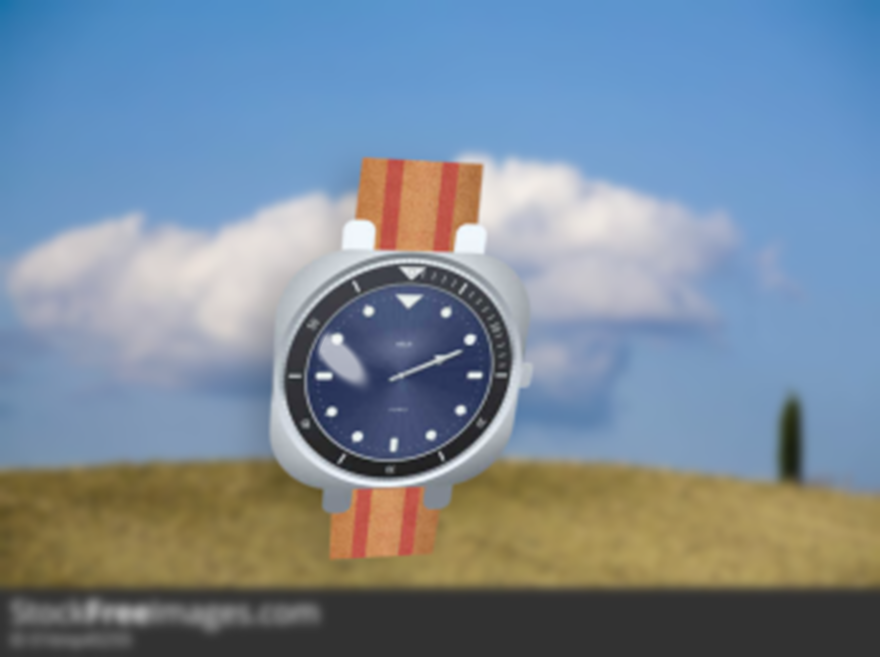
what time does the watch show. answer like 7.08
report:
2.11
